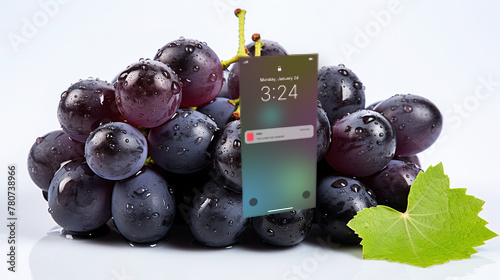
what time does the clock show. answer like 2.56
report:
3.24
